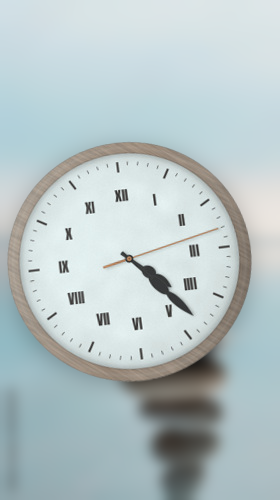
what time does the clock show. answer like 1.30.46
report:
4.23.13
